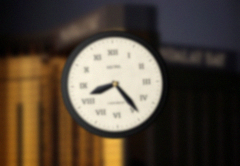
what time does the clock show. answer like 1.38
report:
8.24
